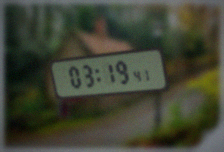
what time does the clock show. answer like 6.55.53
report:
3.19.41
